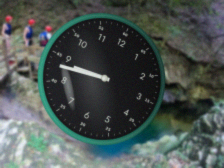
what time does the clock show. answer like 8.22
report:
8.43
